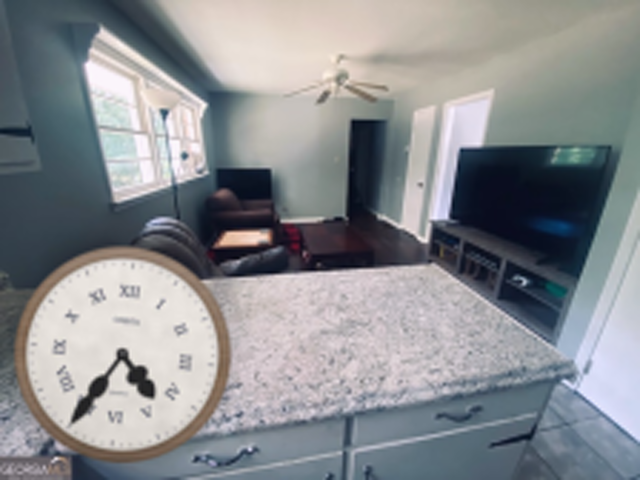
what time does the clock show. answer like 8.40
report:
4.35
